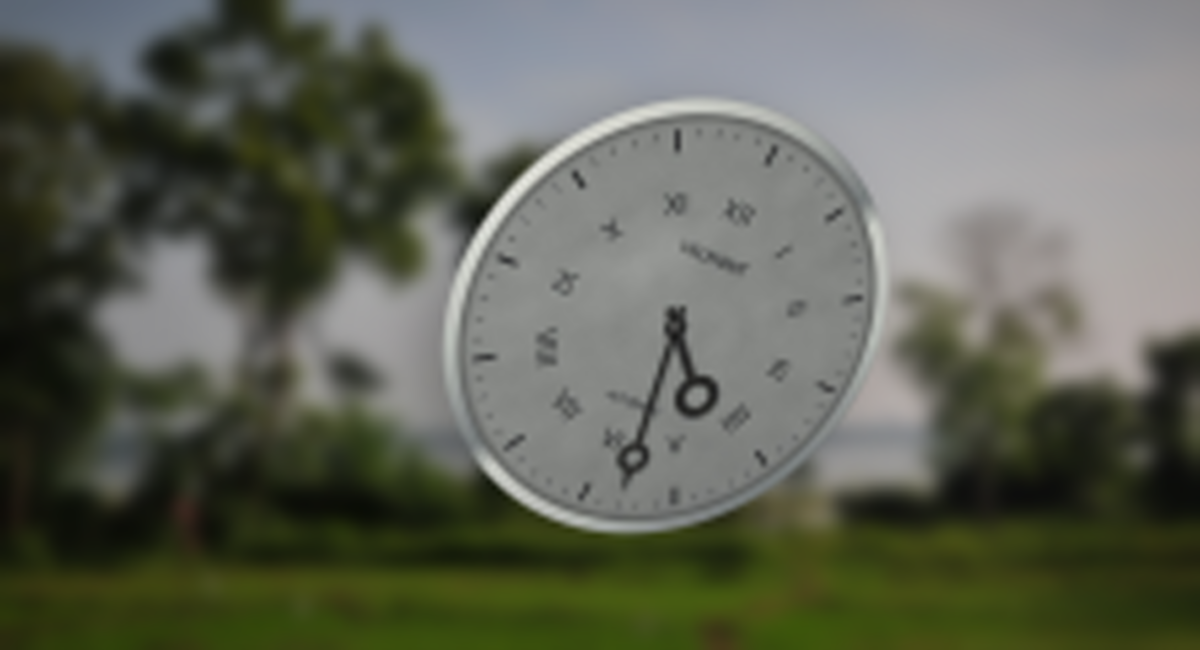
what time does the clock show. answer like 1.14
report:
4.28
